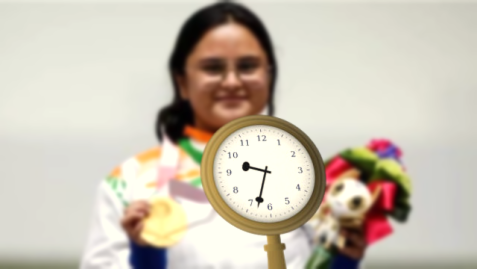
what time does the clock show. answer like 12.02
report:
9.33
